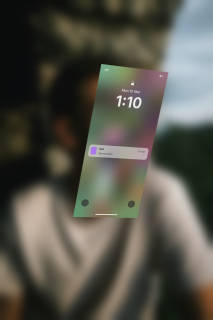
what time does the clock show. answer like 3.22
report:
1.10
